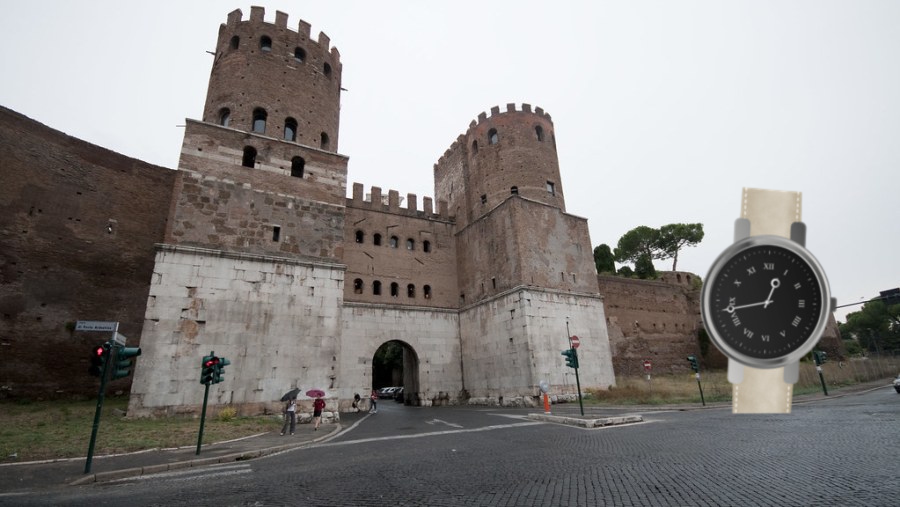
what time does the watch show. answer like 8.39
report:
12.43
